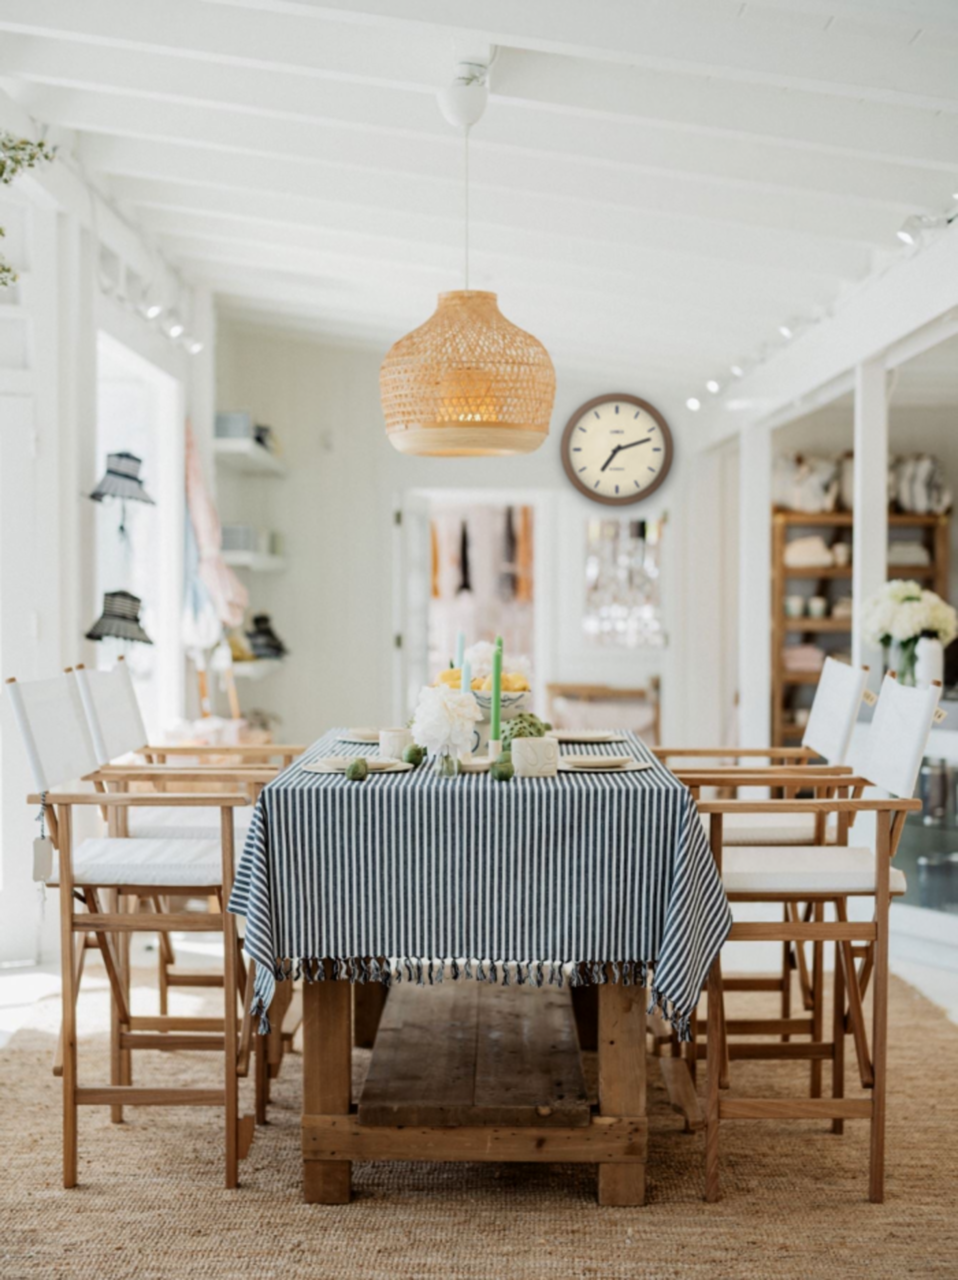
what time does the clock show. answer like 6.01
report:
7.12
